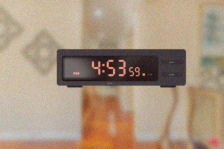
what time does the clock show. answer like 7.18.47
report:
4.53.59
